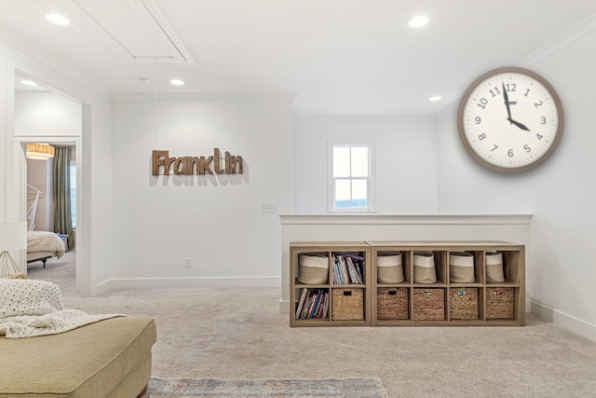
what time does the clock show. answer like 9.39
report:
3.58
